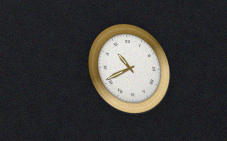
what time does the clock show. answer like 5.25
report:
10.41
